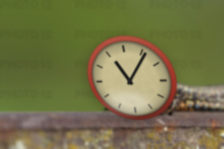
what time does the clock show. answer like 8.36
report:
11.06
